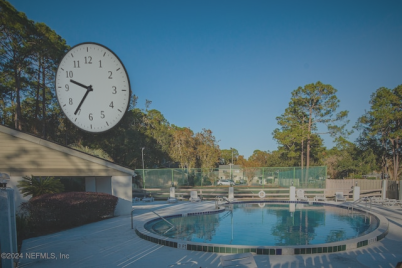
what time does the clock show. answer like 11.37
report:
9.36
